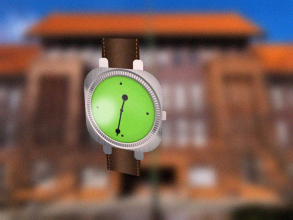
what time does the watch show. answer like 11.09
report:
12.32
